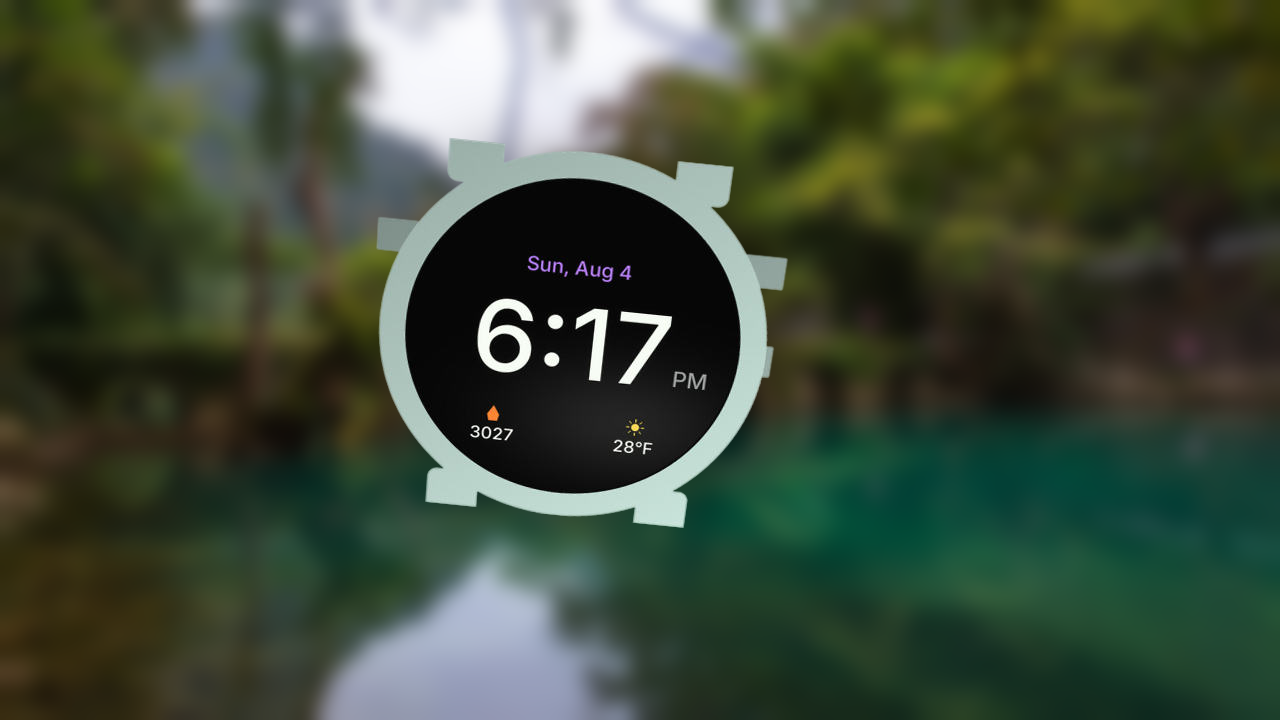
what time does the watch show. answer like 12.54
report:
6.17
